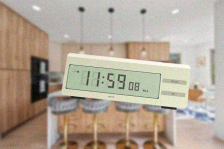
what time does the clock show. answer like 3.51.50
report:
11.59.08
